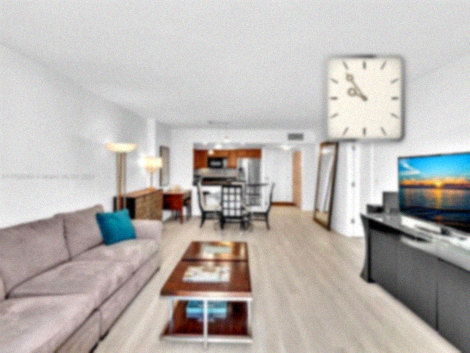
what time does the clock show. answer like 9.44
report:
9.54
